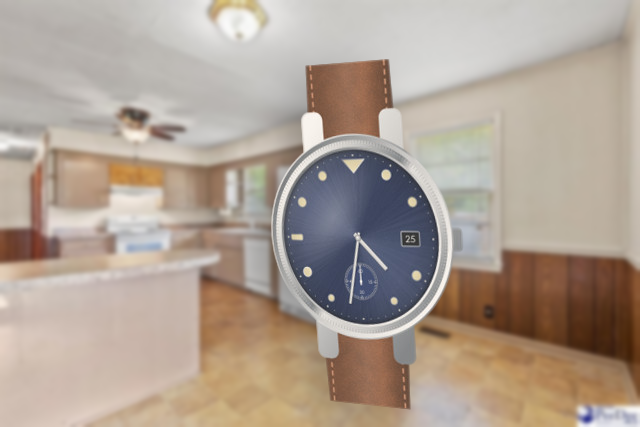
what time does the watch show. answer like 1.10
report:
4.32
